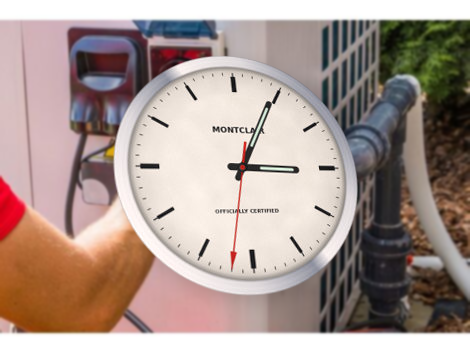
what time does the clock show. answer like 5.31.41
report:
3.04.32
